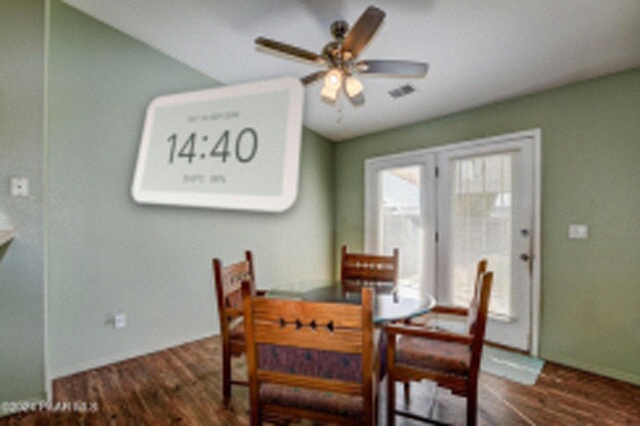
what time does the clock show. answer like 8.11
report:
14.40
